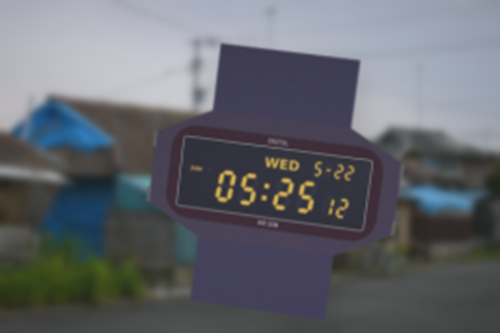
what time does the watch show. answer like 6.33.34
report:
5.25.12
